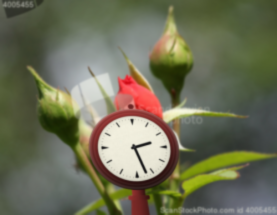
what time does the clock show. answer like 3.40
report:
2.27
